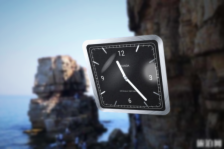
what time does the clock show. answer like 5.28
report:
11.24
